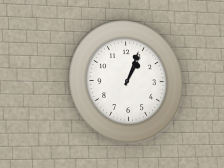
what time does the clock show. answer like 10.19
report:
1.04
